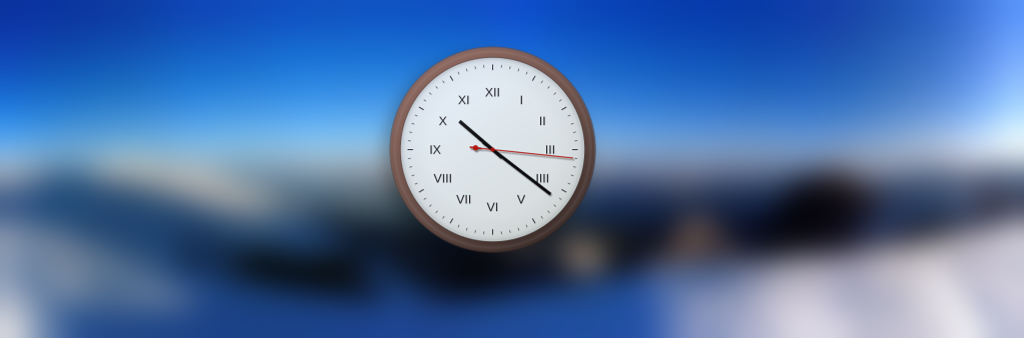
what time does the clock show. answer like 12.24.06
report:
10.21.16
